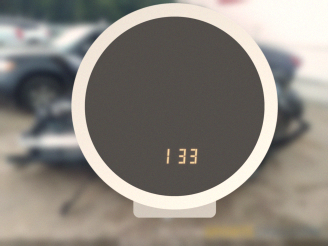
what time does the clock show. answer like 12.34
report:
1.33
